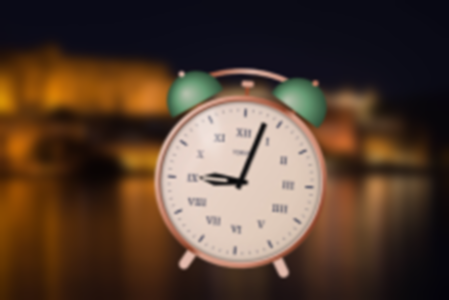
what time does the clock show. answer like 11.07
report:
9.03
